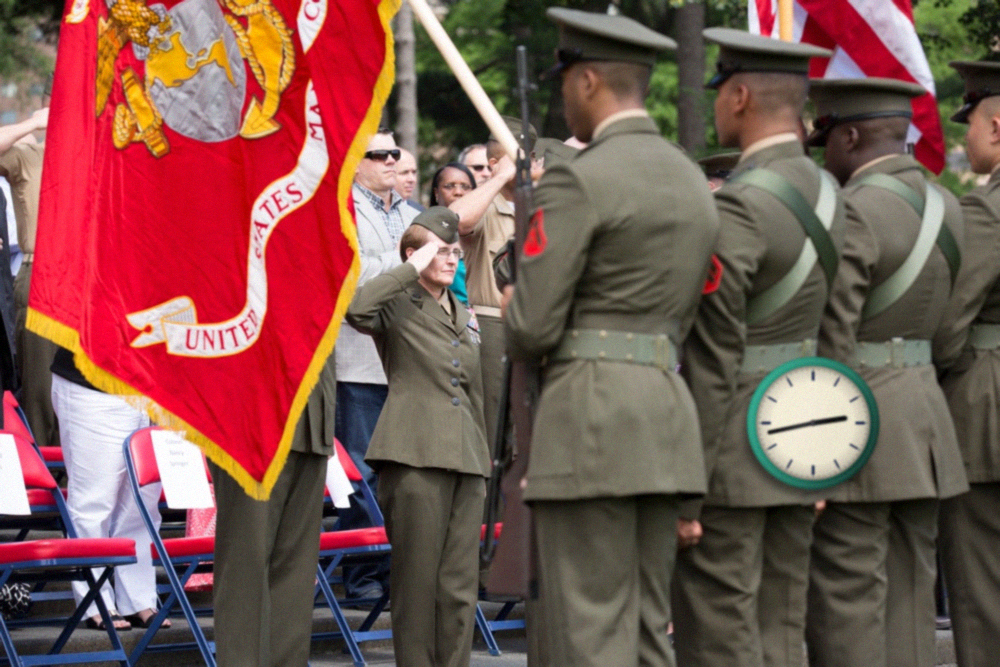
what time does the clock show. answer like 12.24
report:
2.43
